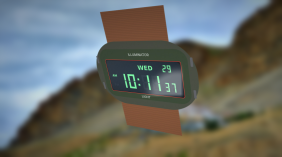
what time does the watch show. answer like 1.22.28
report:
10.11.37
